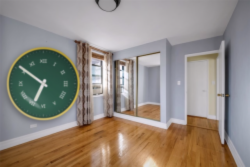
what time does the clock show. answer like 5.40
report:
6.51
